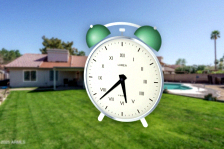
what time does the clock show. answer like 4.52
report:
5.38
